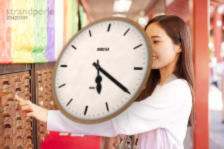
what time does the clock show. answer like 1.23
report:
5.20
